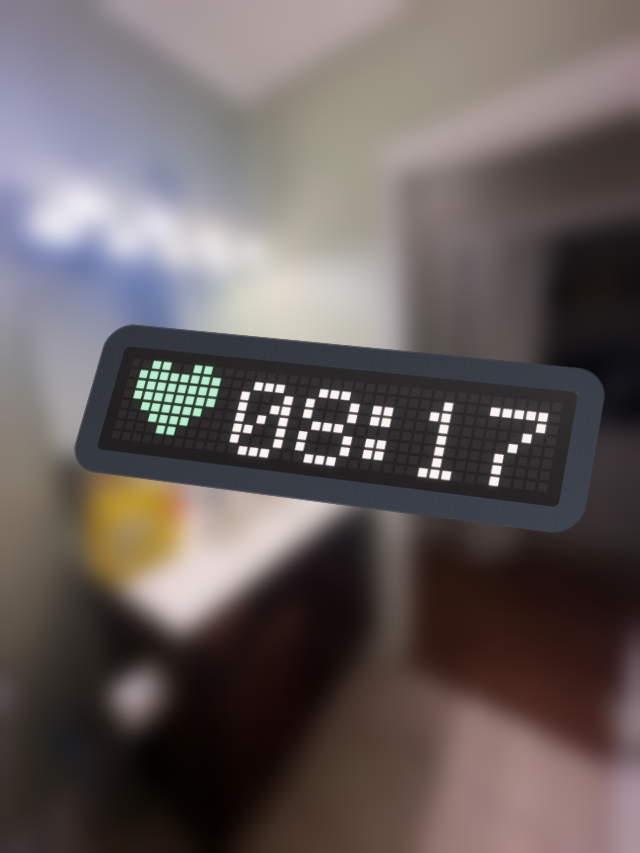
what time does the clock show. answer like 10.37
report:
8.17
